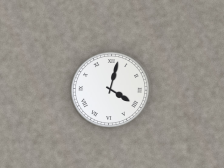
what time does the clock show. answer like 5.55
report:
4.02
